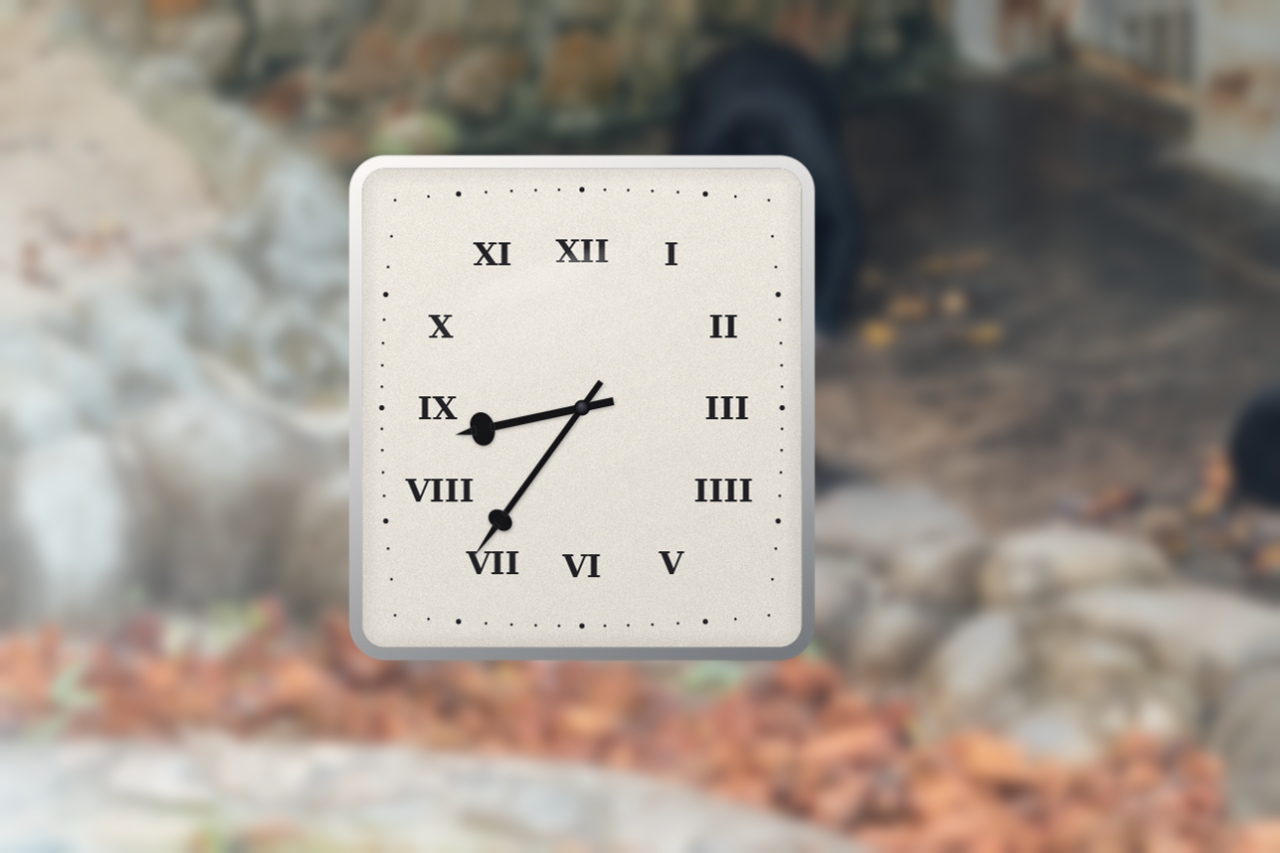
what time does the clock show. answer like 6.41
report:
8.36
